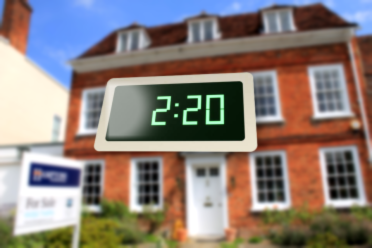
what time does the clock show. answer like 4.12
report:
2.20
